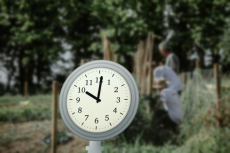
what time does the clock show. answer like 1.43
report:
10.01
